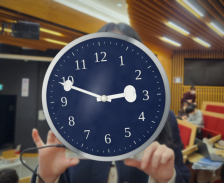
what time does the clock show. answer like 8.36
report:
2.49
